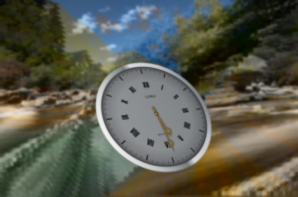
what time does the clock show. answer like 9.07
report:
5.29
